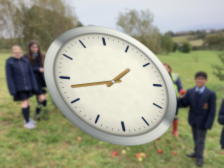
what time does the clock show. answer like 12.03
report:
1.43
